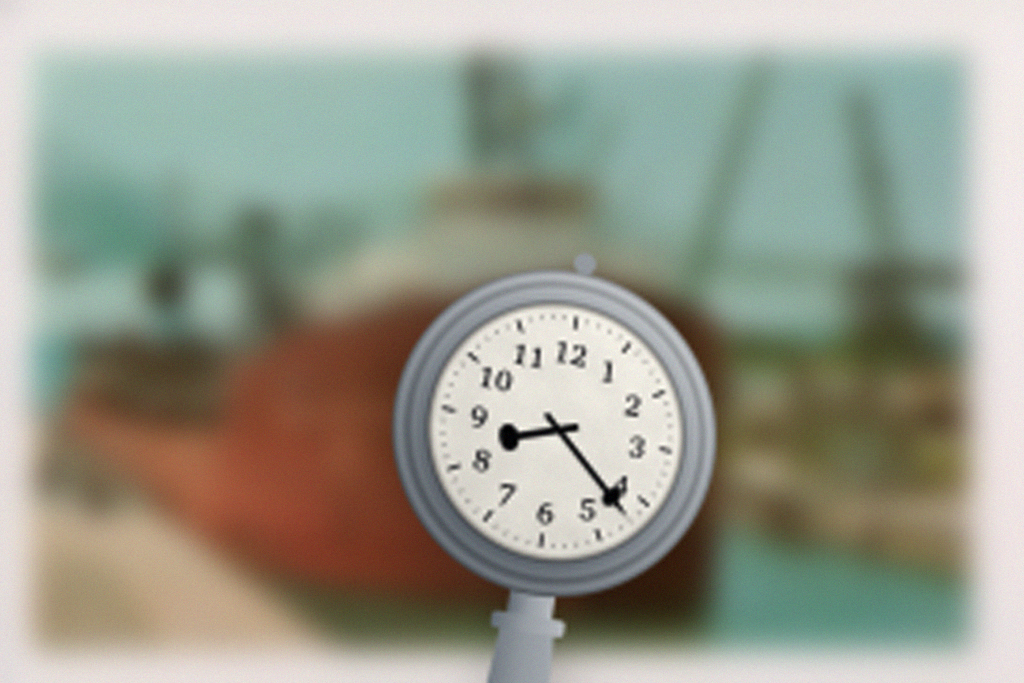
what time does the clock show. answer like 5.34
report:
8.22
